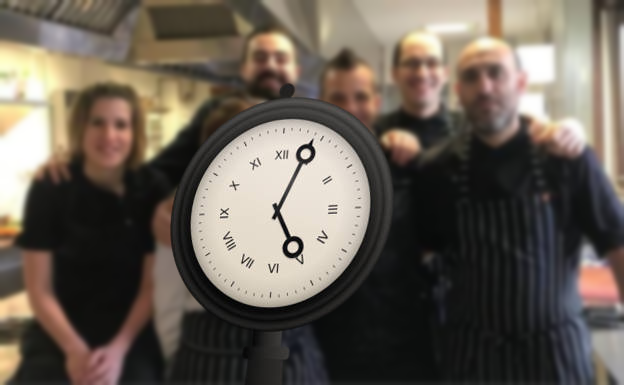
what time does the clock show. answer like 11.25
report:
5.04
